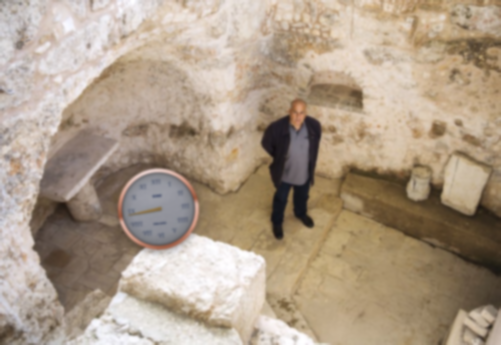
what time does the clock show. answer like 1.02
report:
8.44
